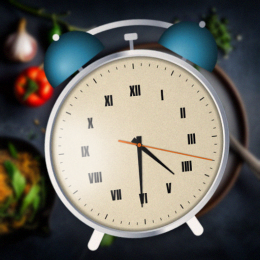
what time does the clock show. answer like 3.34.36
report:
4.30.18
